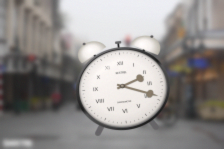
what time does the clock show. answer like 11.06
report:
2.19
